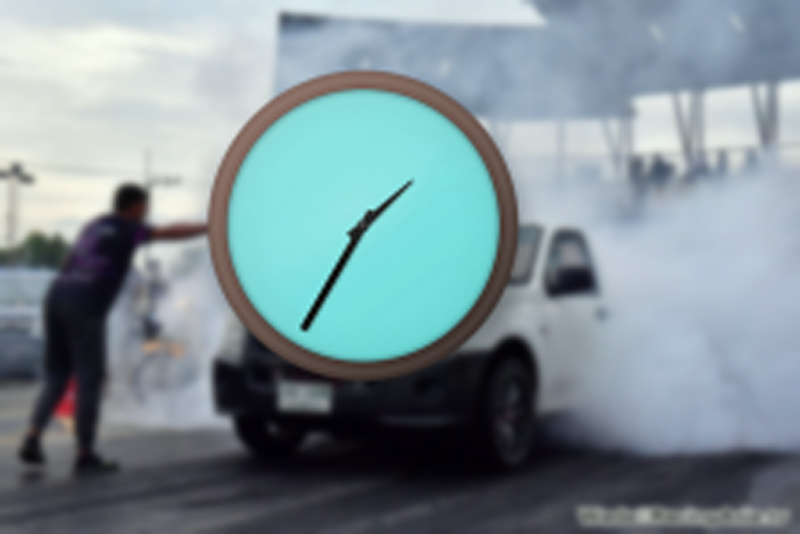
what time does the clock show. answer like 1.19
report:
1.35
